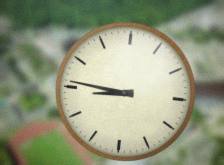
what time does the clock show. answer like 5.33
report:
8.46
